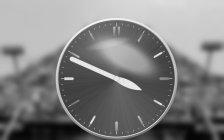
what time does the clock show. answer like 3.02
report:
3.49
